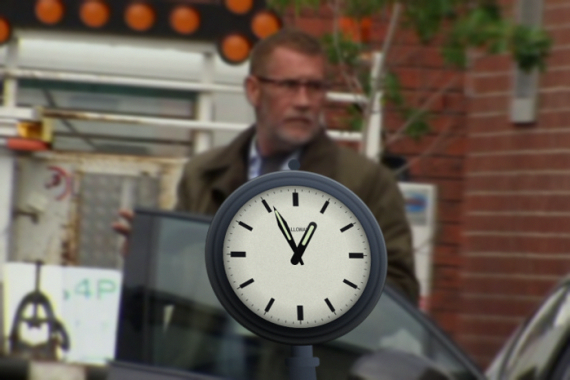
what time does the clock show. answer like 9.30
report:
12.56
